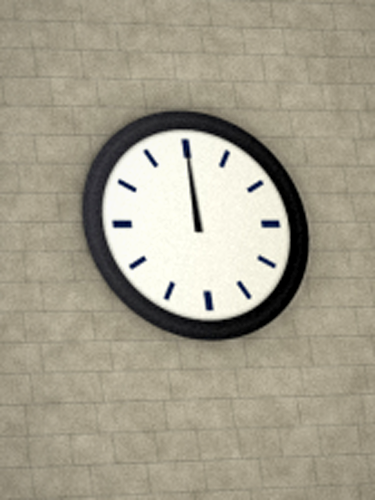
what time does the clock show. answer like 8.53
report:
12.00
